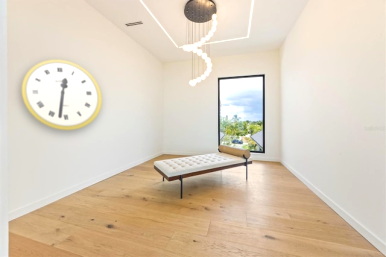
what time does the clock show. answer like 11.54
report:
12.32
